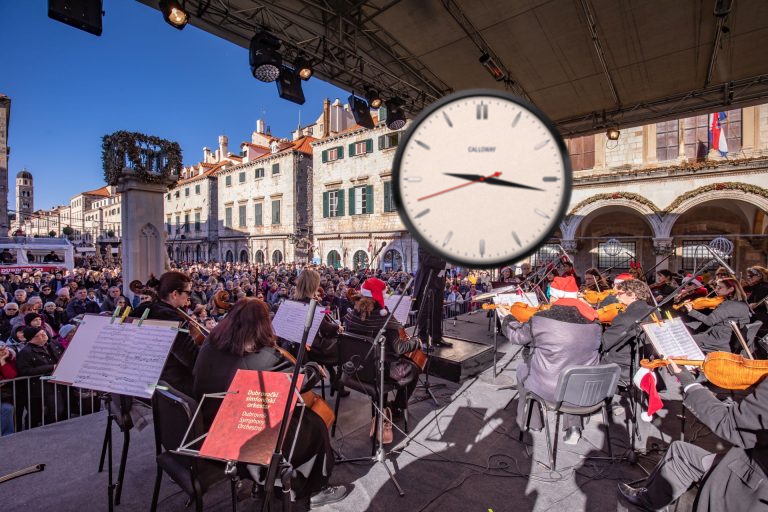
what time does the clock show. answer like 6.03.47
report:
9.16.42
